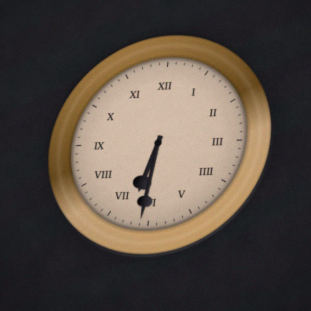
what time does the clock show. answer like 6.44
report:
6.31
